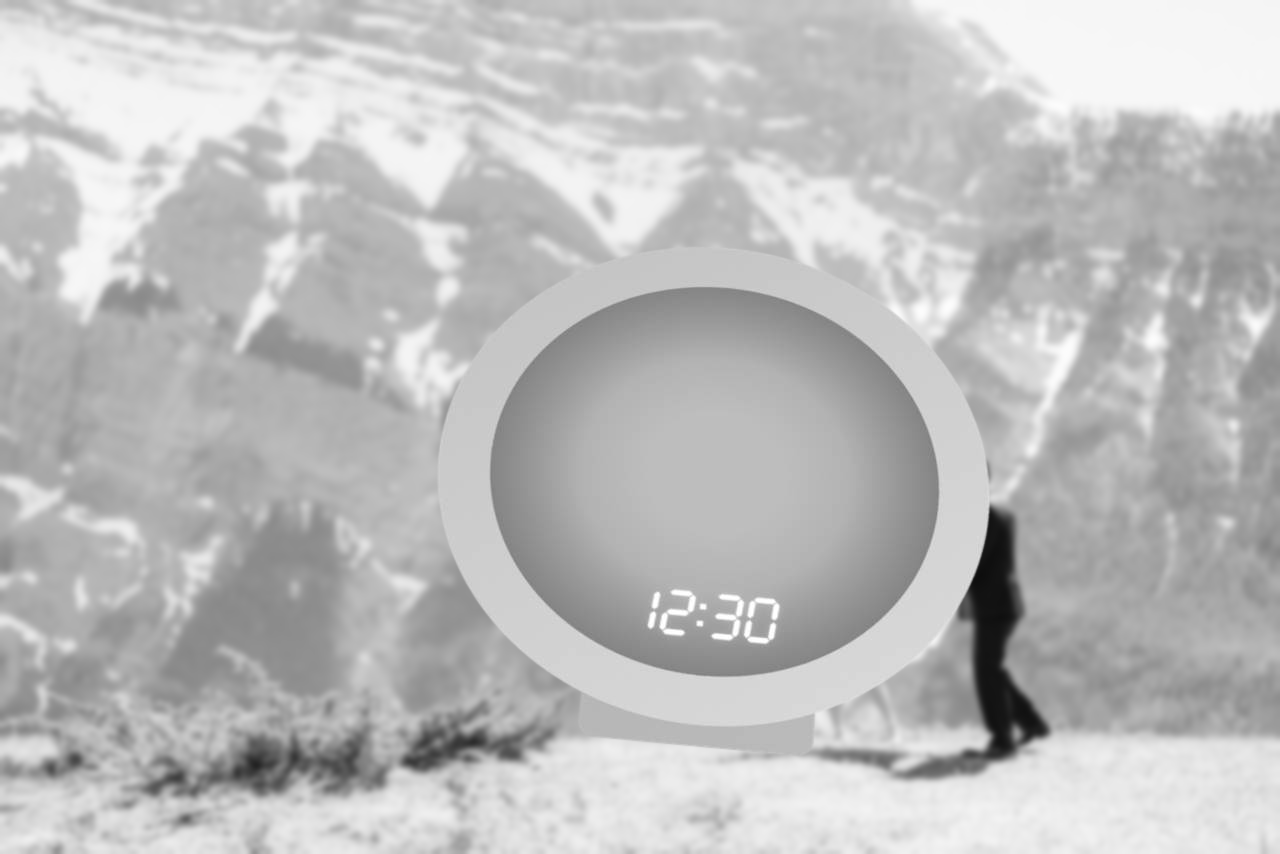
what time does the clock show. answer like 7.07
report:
12.30
